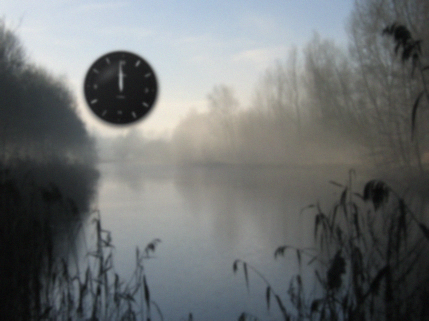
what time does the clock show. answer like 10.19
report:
11.59
